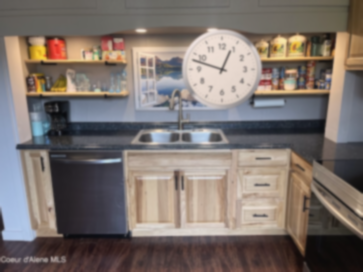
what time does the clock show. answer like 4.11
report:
12.48
